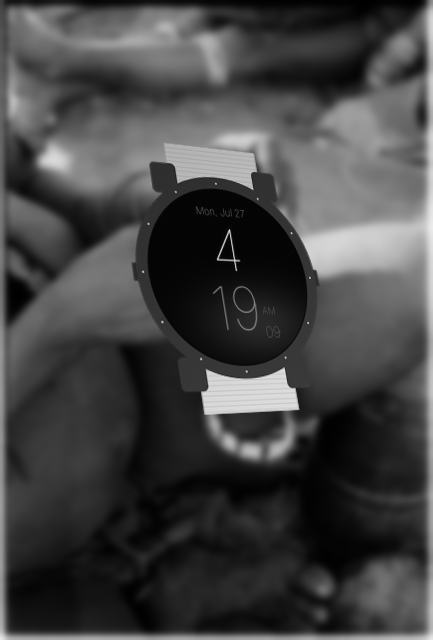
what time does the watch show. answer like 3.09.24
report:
4.19.09
